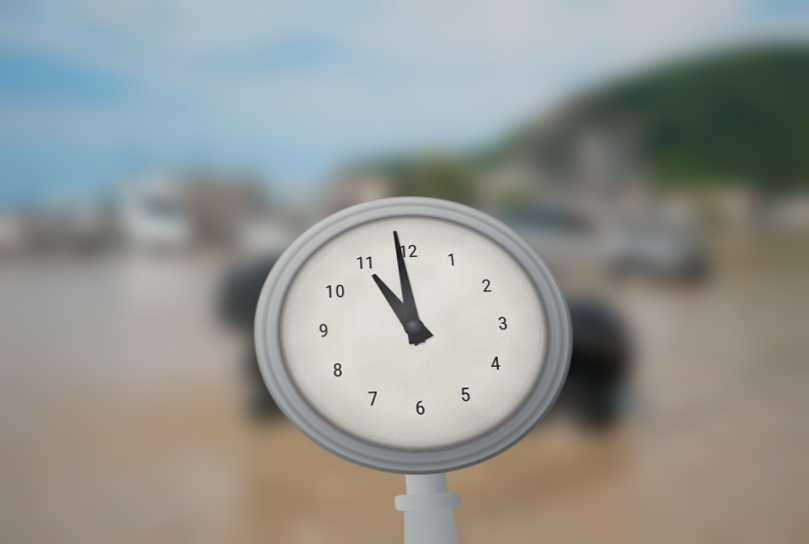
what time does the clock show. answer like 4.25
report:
10.59
